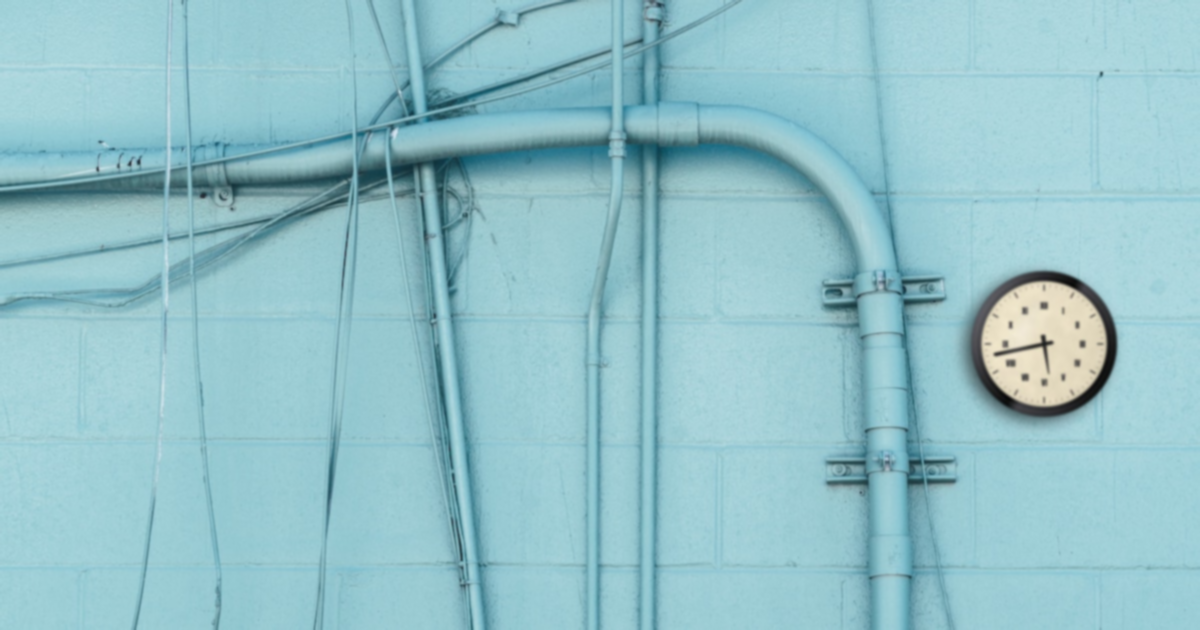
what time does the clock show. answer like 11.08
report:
5.43
